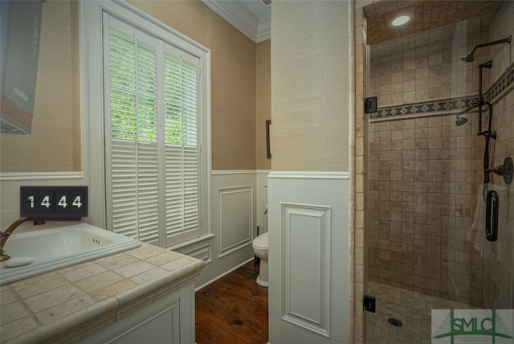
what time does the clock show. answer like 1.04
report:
14.44
